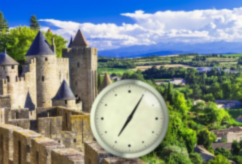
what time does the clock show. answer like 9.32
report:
7.05
